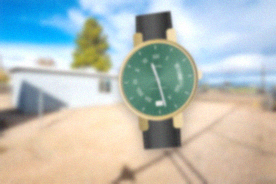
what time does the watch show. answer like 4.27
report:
11.28
